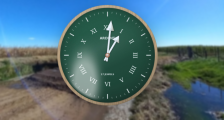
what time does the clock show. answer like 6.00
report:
1.01
